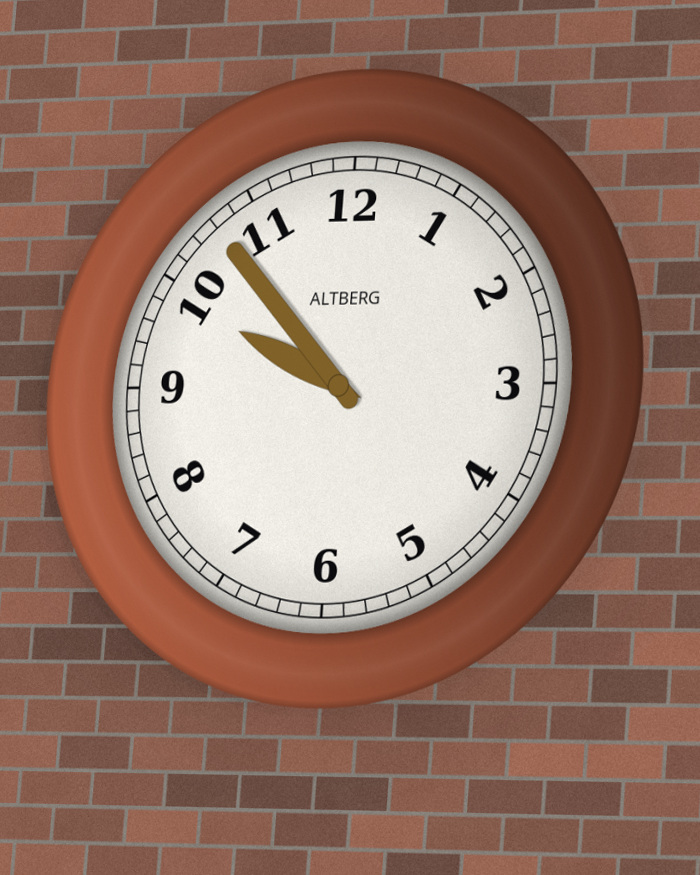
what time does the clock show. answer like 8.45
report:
9.53
